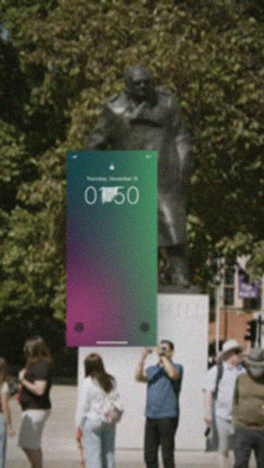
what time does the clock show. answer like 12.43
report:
1.50
